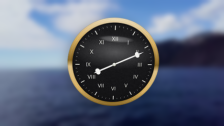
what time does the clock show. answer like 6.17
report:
8.11
